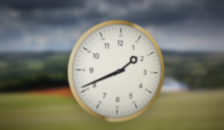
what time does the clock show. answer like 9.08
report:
1.41
